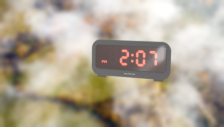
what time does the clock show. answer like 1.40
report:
2.07
